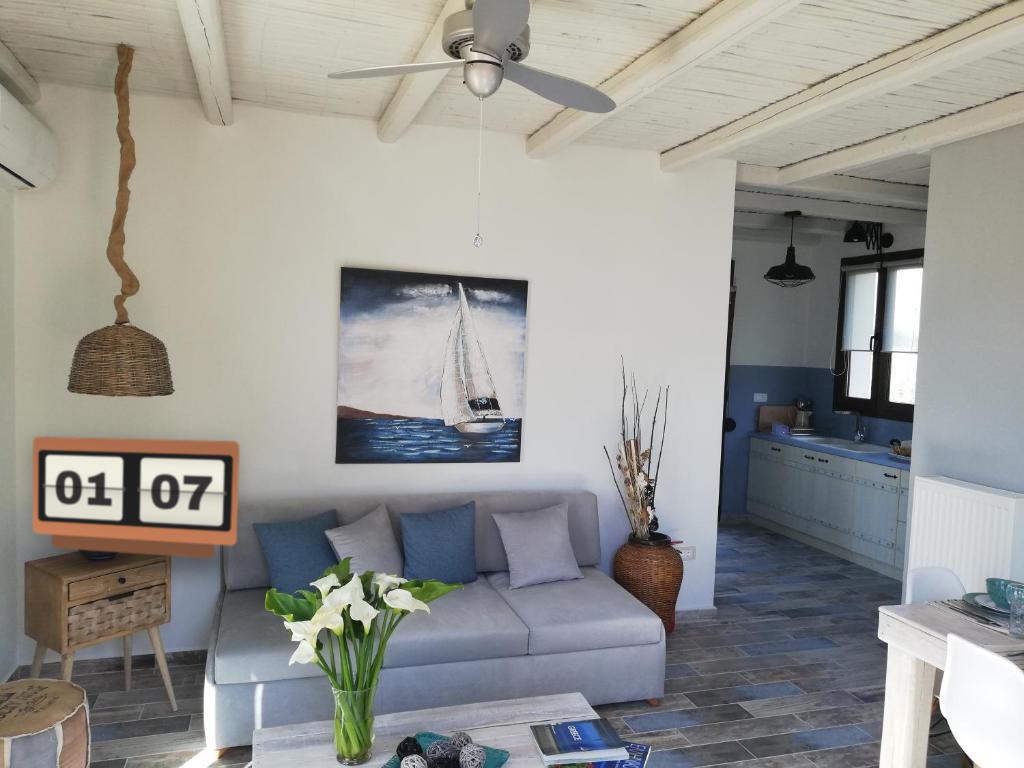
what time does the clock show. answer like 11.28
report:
1.07
